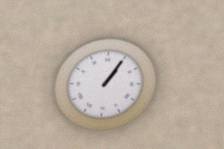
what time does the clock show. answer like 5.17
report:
1.05
